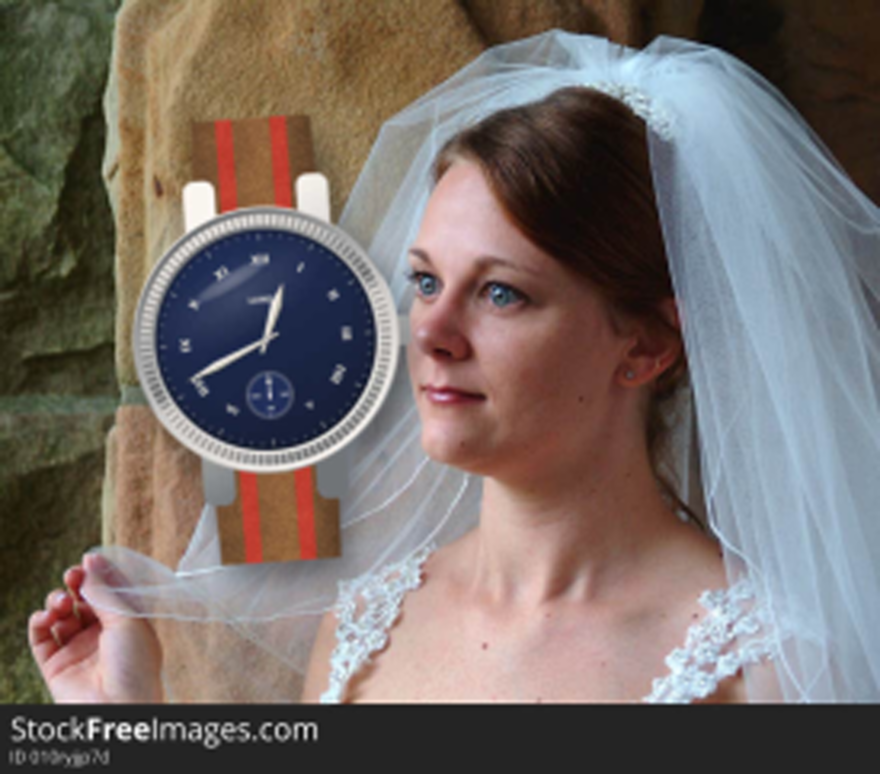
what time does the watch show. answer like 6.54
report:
12.41
